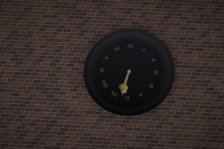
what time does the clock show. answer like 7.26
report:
6.32
